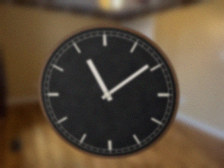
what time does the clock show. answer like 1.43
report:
11.09
